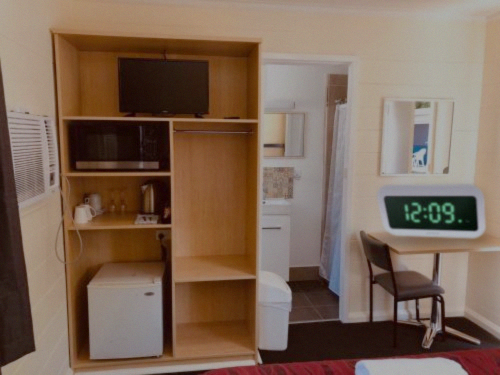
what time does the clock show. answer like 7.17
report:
12.09
